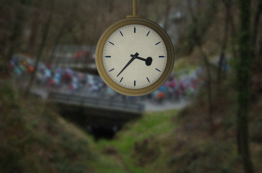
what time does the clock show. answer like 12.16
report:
3.37
